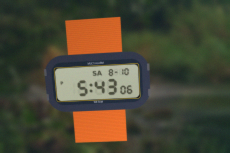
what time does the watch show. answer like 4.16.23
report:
5.43.06
